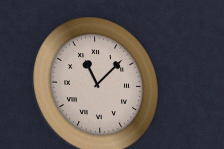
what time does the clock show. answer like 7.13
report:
11.08
